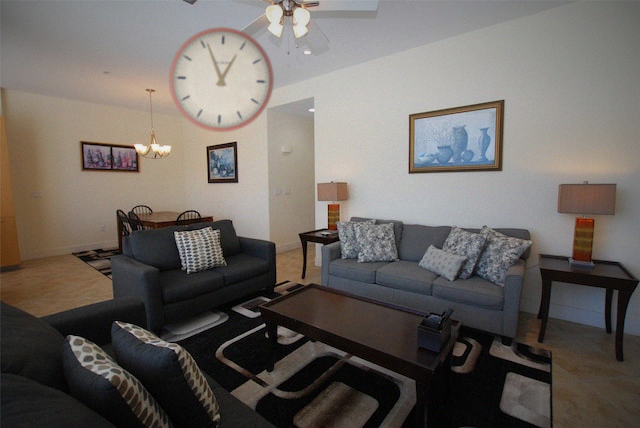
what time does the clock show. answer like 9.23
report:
12.56
